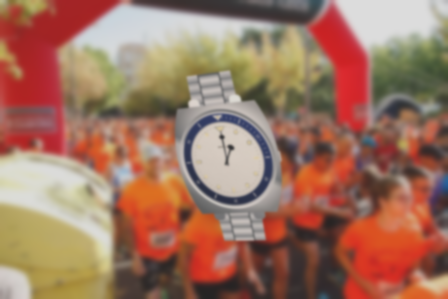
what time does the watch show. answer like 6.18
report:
1.00
